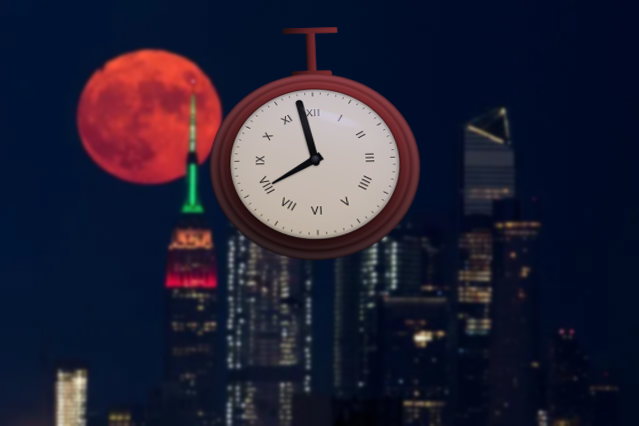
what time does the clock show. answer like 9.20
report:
7.58
